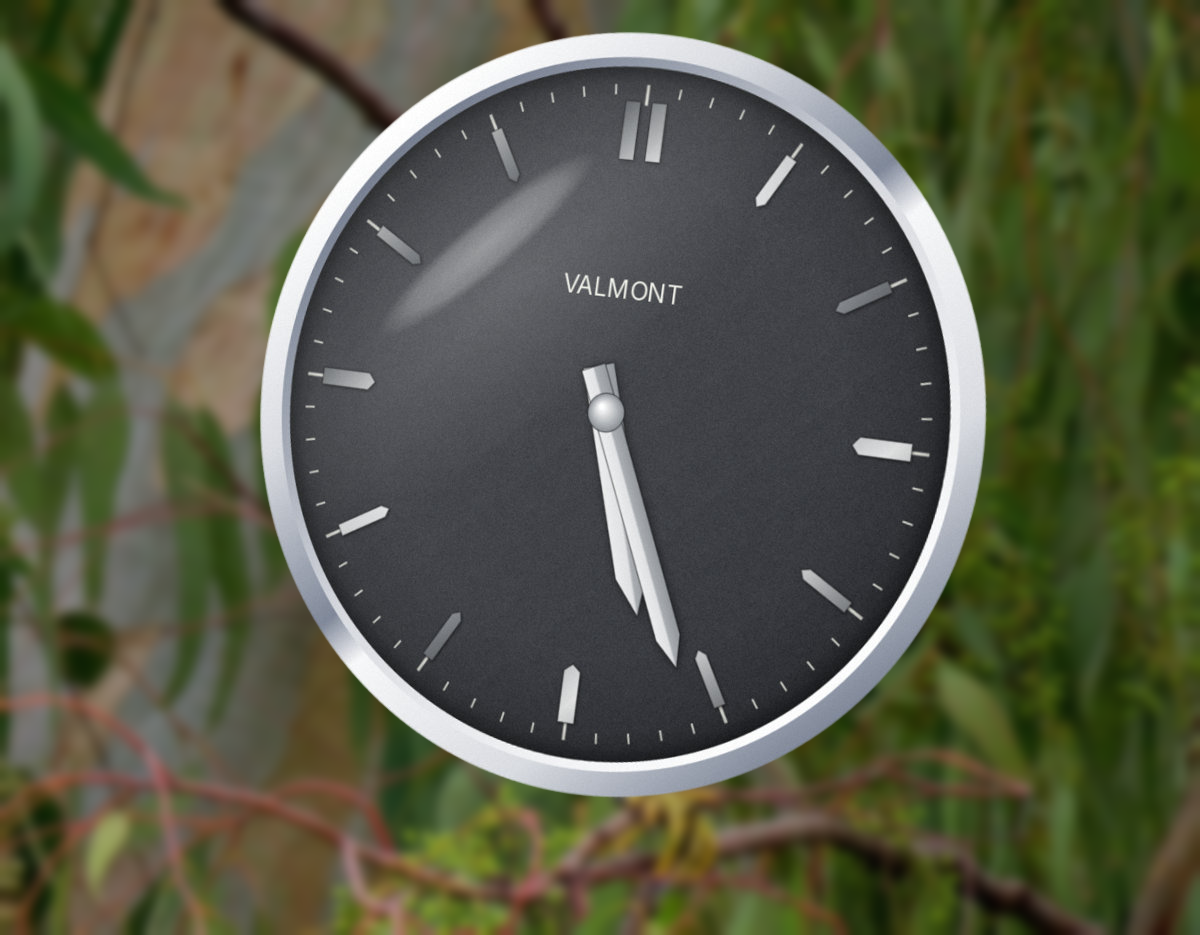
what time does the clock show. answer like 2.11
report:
5.26
